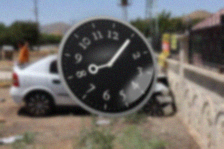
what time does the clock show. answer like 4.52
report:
8.05
